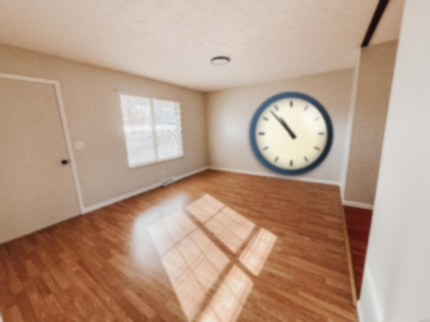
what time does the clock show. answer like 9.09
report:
10.53
